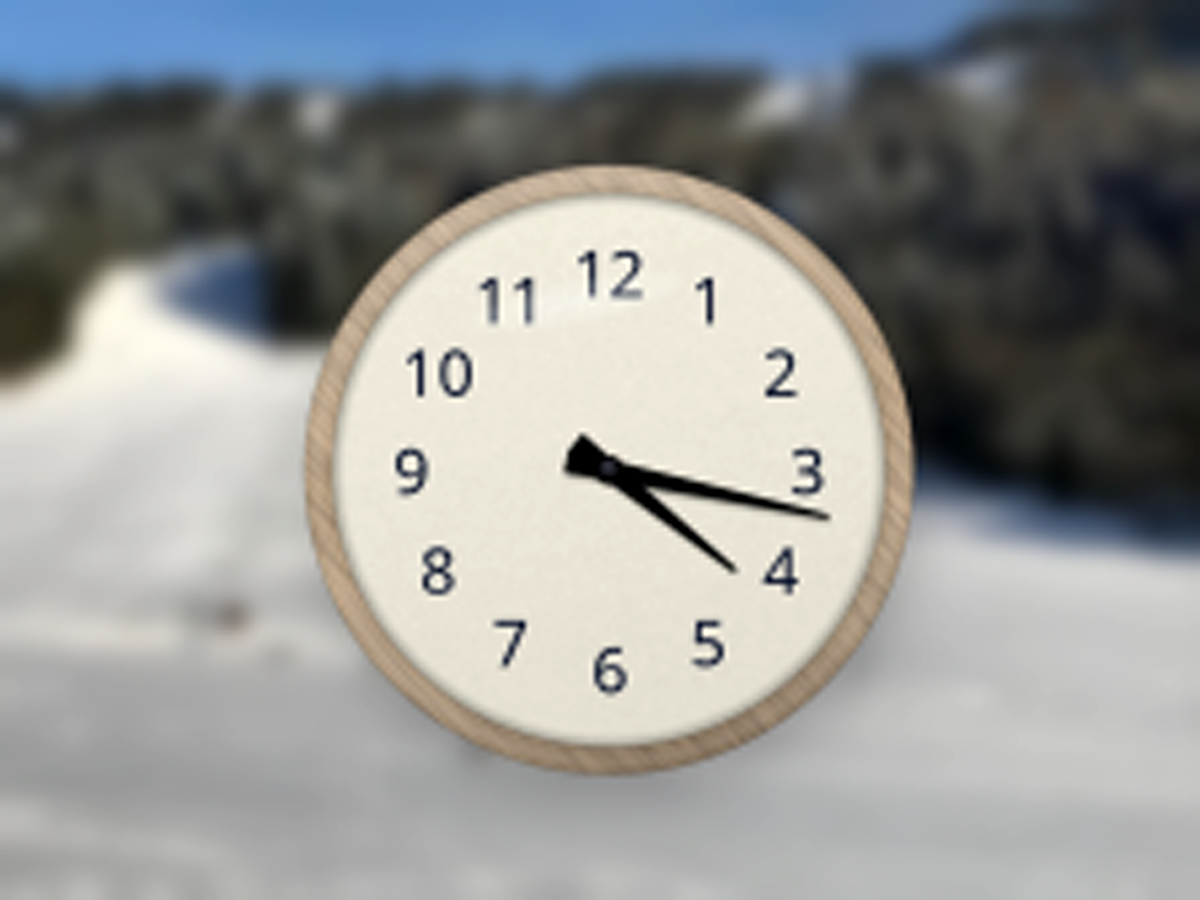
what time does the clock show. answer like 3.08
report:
4.17
